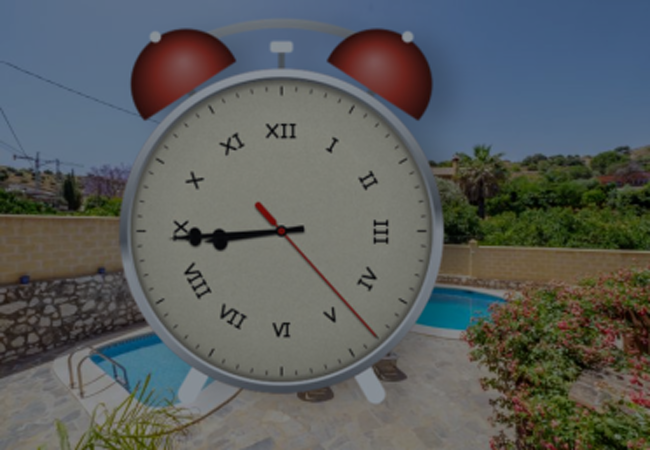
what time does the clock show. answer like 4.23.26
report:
8.44.23
